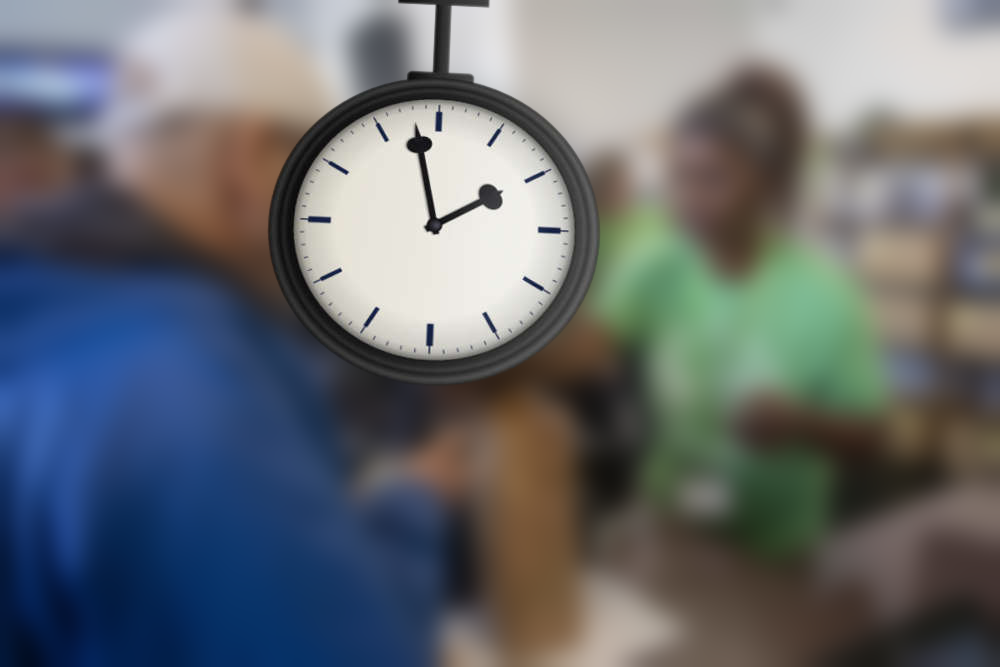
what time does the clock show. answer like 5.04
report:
1.58
